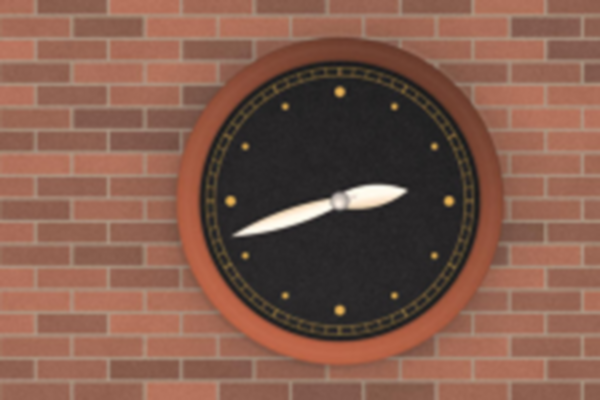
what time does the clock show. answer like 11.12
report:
2.42
